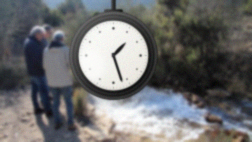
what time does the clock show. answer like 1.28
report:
1.27
